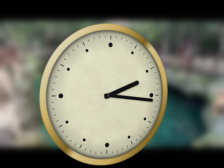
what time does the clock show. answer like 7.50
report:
2.16
